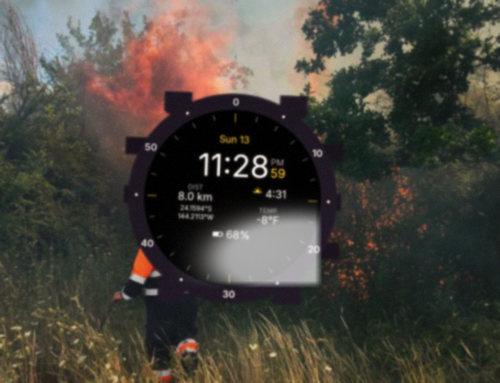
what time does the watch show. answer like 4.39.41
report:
11.28.59
